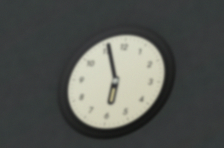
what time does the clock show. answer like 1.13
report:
5.56
